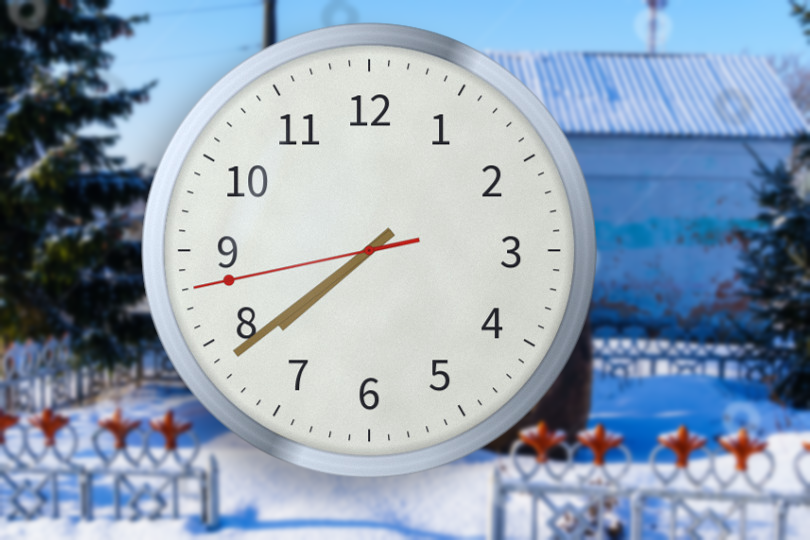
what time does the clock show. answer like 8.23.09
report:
7.38.43
